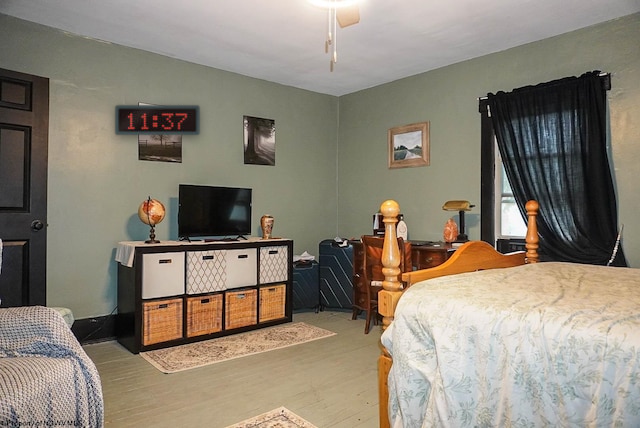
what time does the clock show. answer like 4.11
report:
11.37
